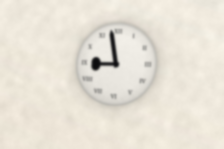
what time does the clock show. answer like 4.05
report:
8.58
